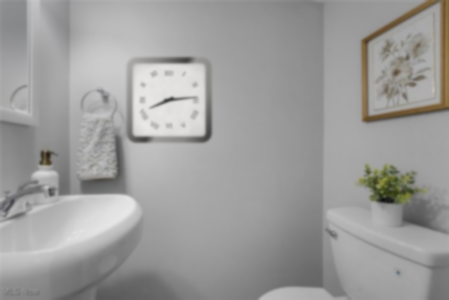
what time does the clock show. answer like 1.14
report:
8.14
